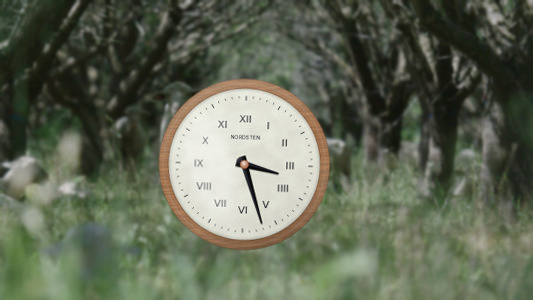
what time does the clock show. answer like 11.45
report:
3.27
